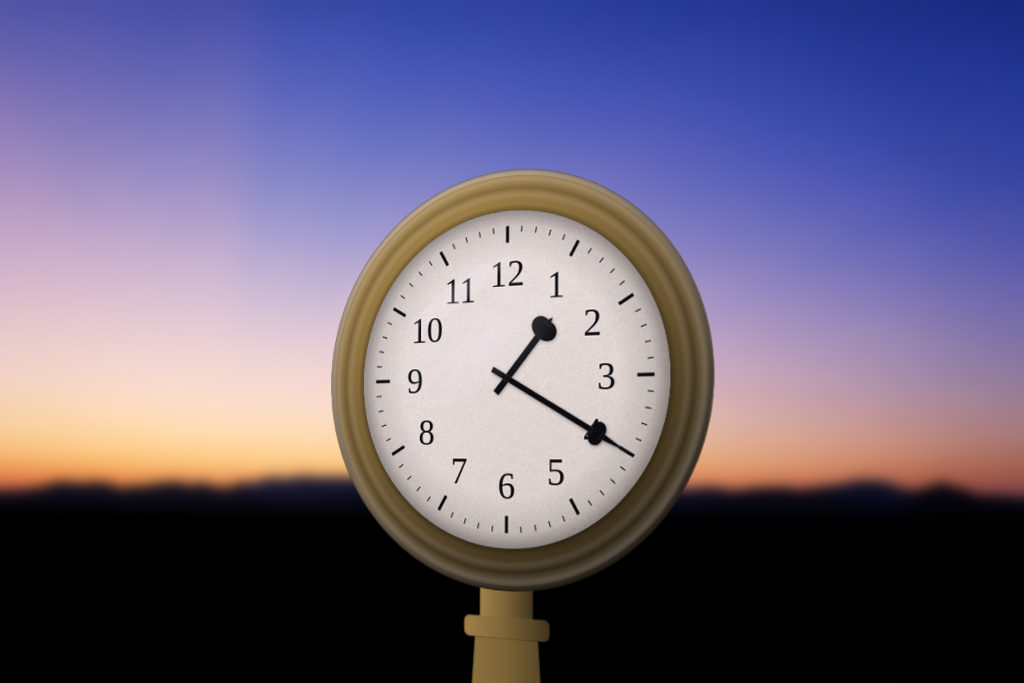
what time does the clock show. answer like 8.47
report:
1.20
